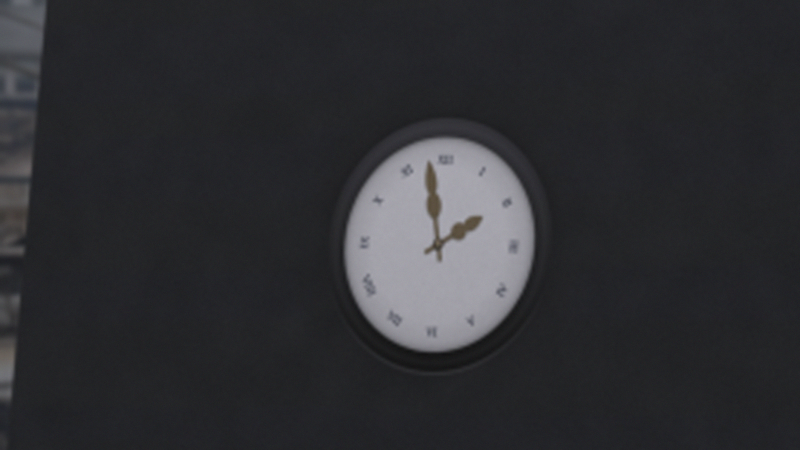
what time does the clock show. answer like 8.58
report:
1.58
